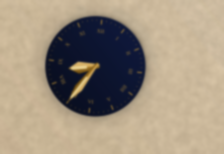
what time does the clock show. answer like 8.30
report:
8.35
